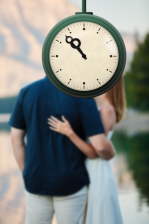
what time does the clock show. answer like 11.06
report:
10.53
